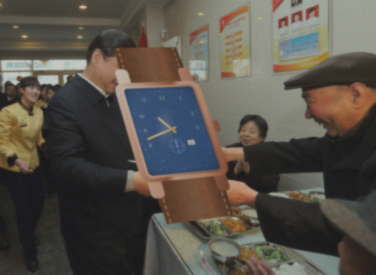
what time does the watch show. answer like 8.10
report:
10.42
